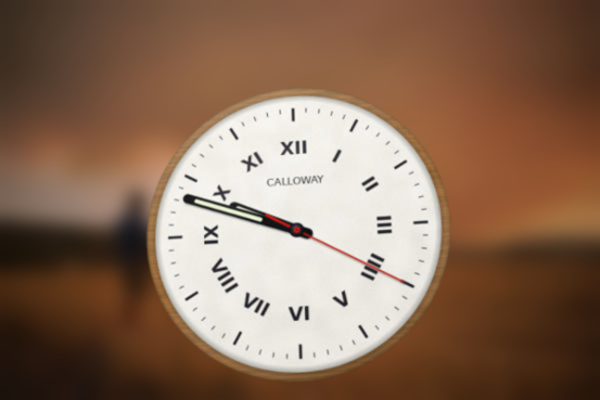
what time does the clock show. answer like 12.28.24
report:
9.48.20
